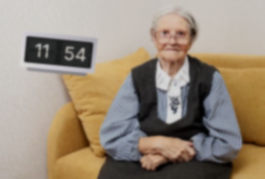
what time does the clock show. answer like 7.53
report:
11.54
